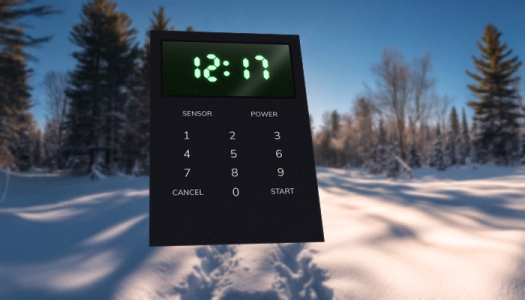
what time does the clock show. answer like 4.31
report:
12.17
